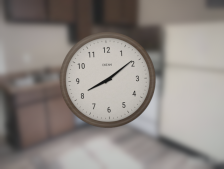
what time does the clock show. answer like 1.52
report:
8.09
